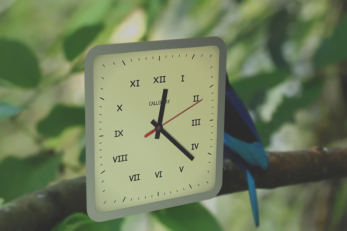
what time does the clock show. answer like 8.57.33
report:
12.22.11
